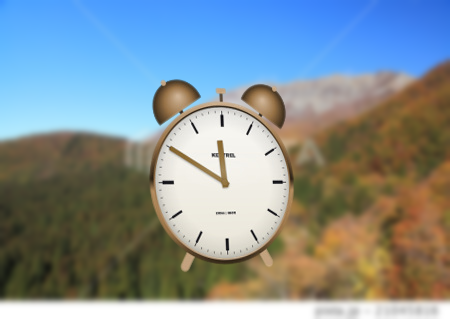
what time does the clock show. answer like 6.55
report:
11.50
